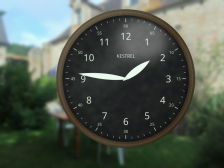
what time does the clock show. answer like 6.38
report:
1.46
